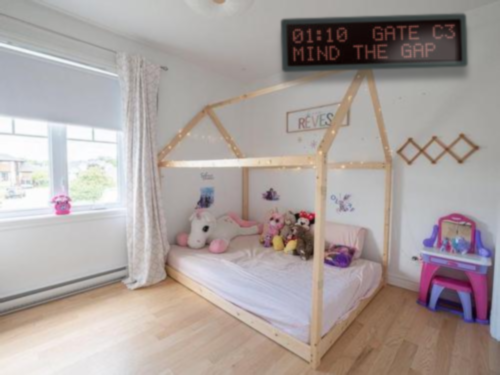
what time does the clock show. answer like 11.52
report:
1.10
